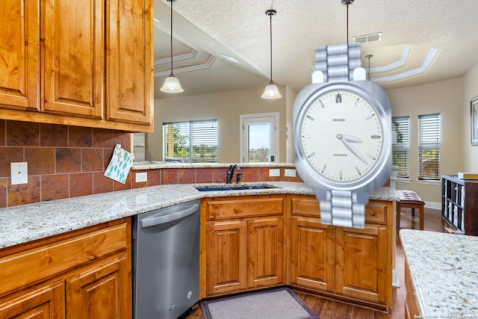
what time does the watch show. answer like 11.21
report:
3.22
